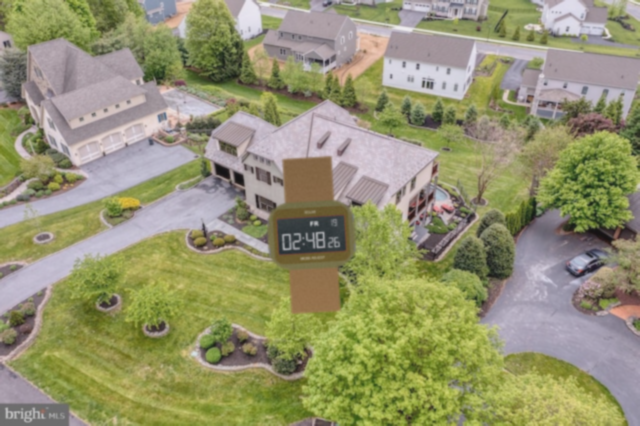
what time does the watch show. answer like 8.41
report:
2.48
